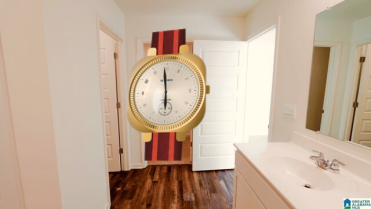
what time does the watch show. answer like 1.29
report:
5.59
